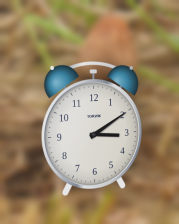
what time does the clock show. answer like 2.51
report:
3.10
